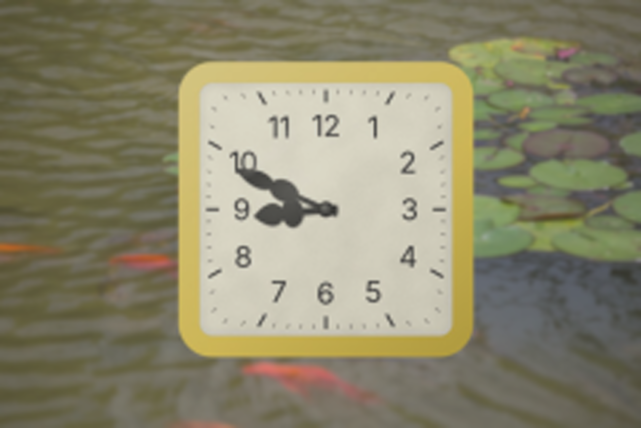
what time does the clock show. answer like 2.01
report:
8.49
